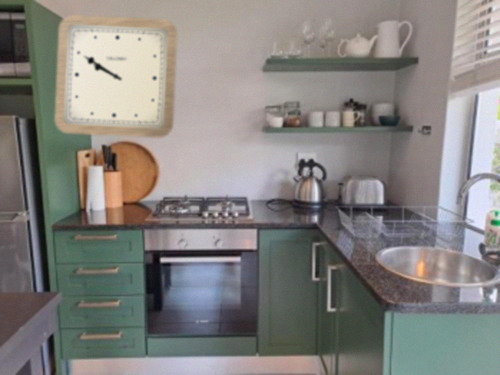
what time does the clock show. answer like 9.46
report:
9.50
